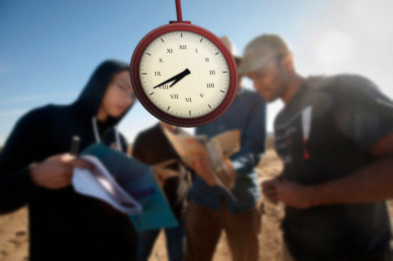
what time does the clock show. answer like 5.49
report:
7.41
